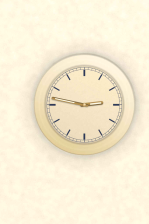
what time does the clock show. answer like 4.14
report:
2.47
